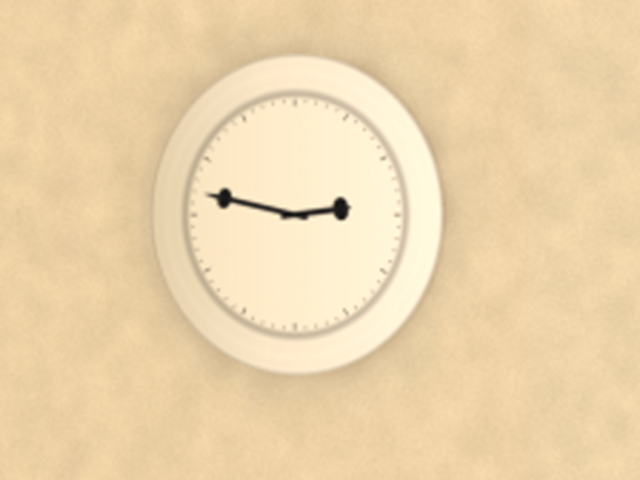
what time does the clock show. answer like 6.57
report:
2.47
